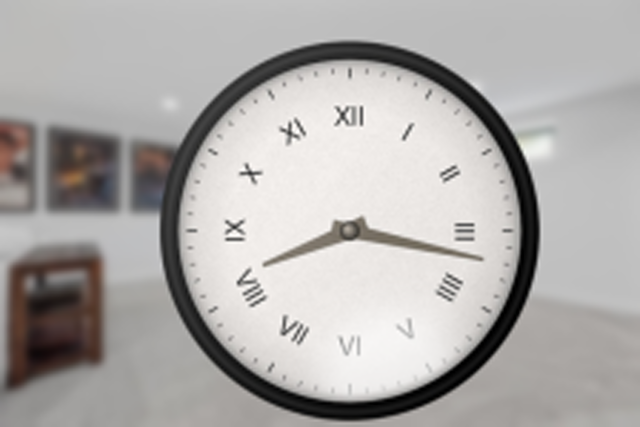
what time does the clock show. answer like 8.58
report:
8.17
